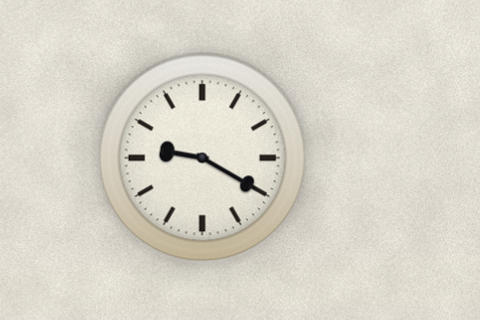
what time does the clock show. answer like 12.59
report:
9.20
